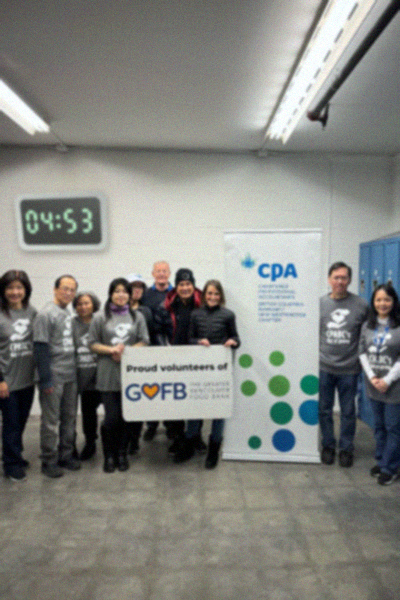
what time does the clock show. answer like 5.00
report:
4.53
